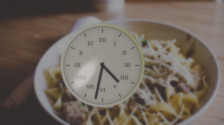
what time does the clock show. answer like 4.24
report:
4.32
